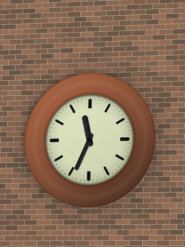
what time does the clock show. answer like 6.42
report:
11.34
